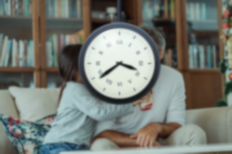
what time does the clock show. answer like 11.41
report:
3.39
